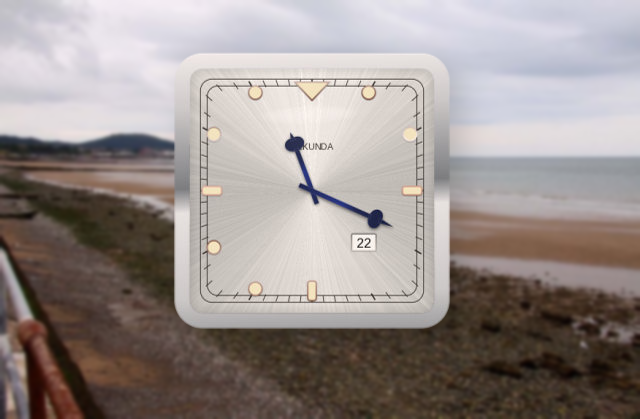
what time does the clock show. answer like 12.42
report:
11.19
